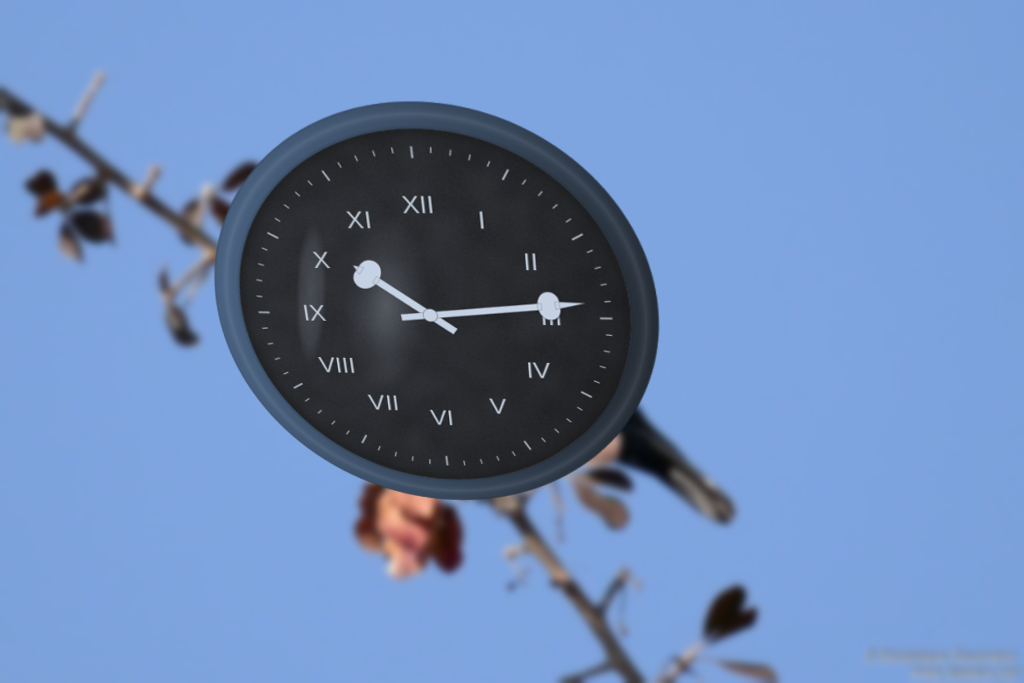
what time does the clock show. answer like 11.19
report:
10.14
